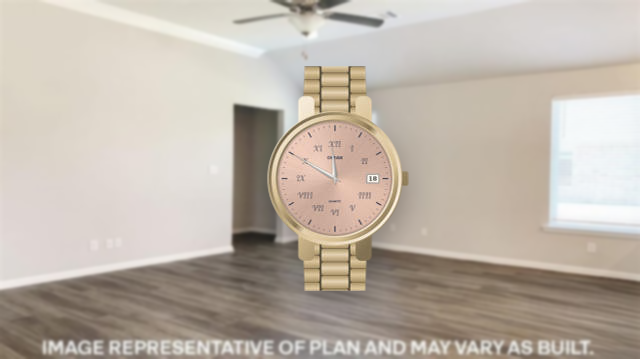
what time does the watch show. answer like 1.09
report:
11.50
